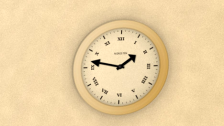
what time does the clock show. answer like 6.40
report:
1.47
